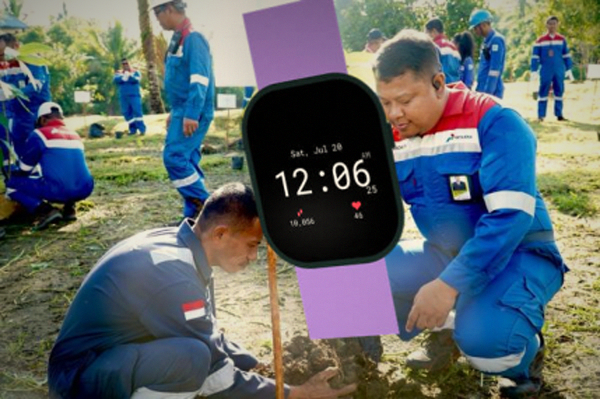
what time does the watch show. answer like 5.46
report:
12.06
